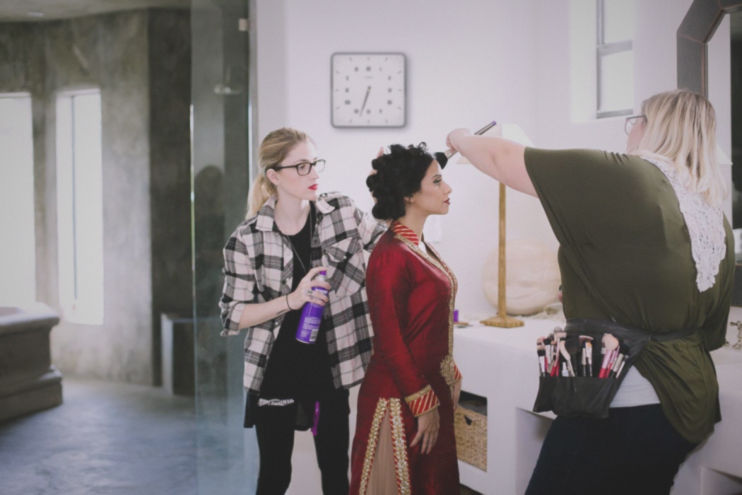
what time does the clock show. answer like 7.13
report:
6.33
